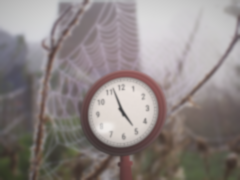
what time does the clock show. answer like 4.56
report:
4.57
